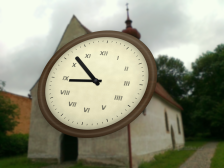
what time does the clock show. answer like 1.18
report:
8.52
